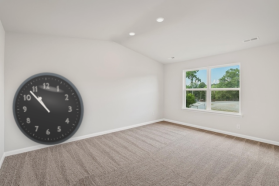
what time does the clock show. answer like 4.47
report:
10.53
